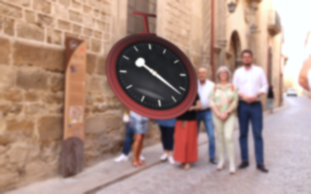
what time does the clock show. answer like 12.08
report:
10.22
